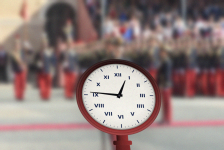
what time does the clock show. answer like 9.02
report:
12.46
